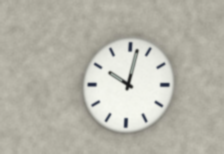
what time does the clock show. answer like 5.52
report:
10.02
